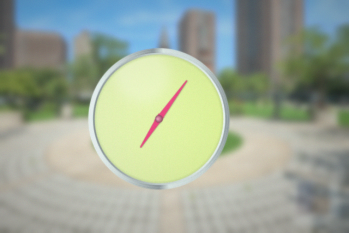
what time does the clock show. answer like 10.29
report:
7.06
